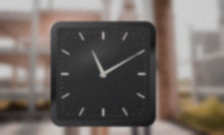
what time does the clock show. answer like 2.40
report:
11.10
